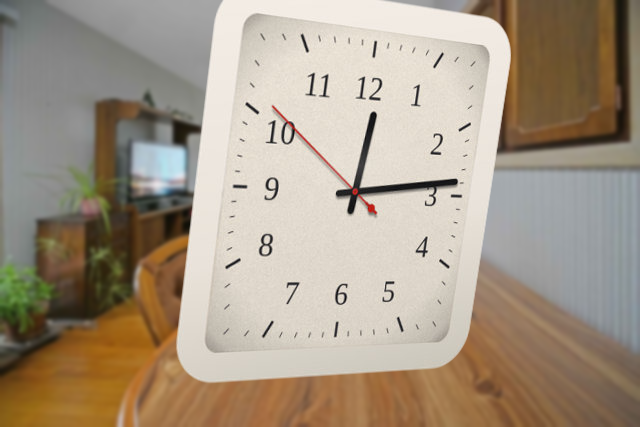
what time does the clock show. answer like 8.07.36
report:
12.13.51
